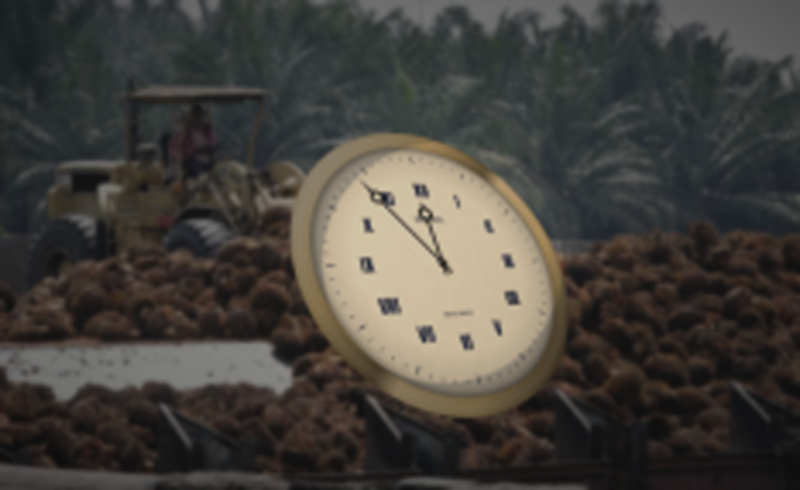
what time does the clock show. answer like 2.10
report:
11.54
